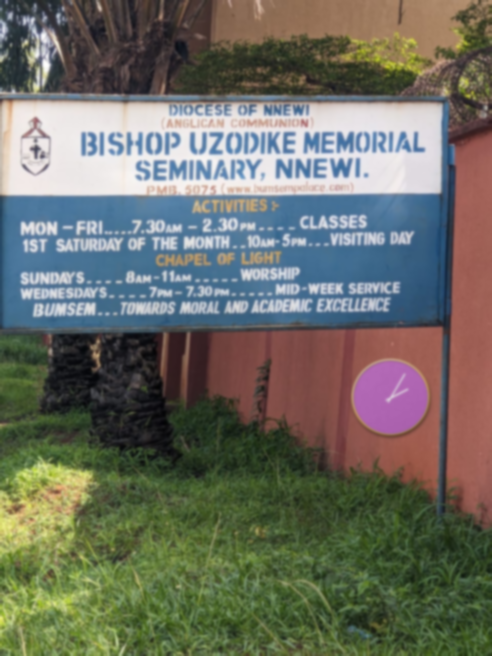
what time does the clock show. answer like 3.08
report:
2.05
